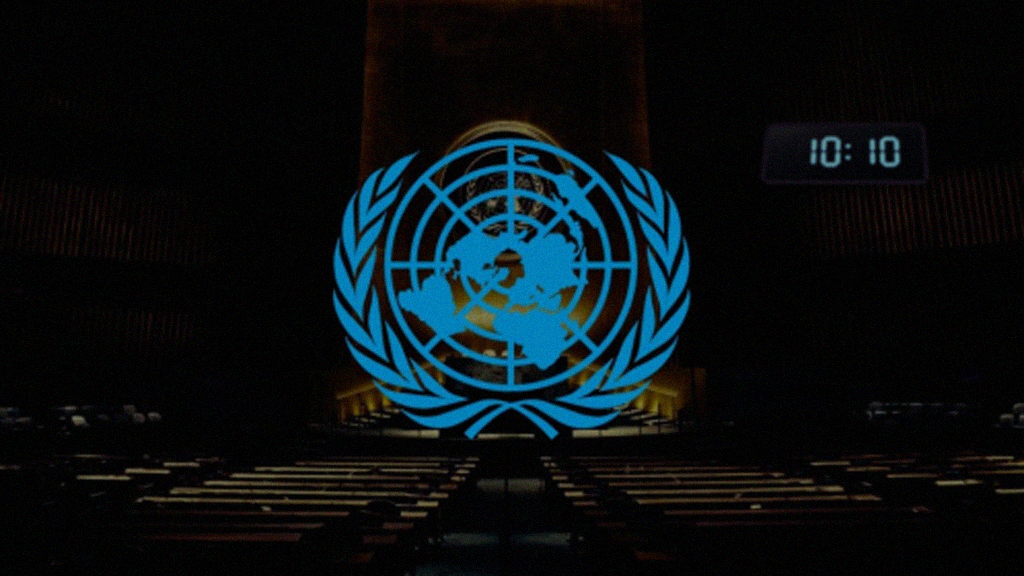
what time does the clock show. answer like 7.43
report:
10.10
